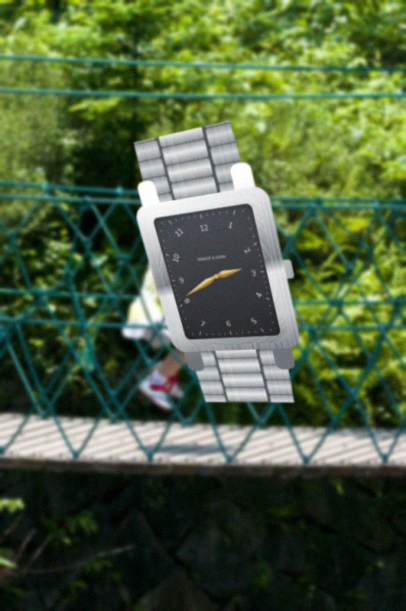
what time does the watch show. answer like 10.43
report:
2.41
